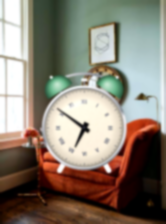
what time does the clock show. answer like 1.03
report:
6.51
